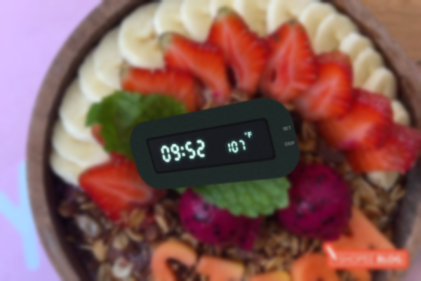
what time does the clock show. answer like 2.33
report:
9.52
